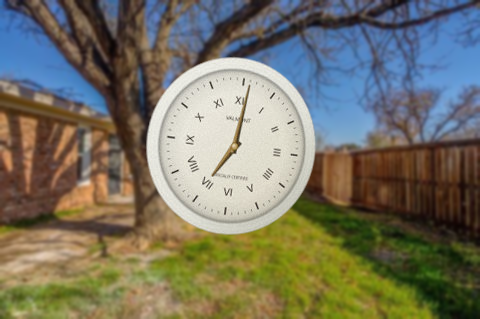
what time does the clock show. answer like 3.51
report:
7.01
